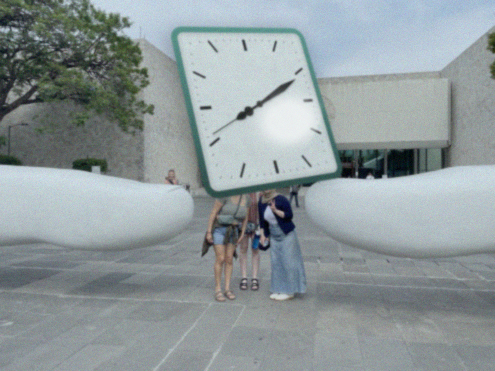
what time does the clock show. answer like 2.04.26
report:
8.10.41
